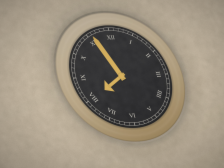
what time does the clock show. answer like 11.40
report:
7.56
